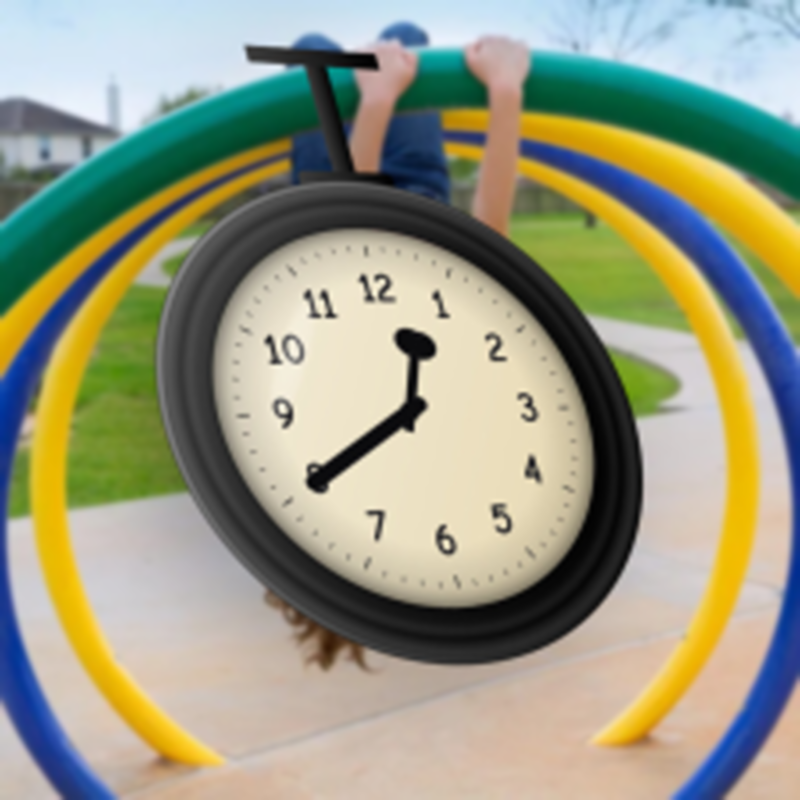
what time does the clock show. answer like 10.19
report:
12.40
